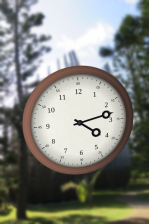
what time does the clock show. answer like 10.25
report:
4.13
